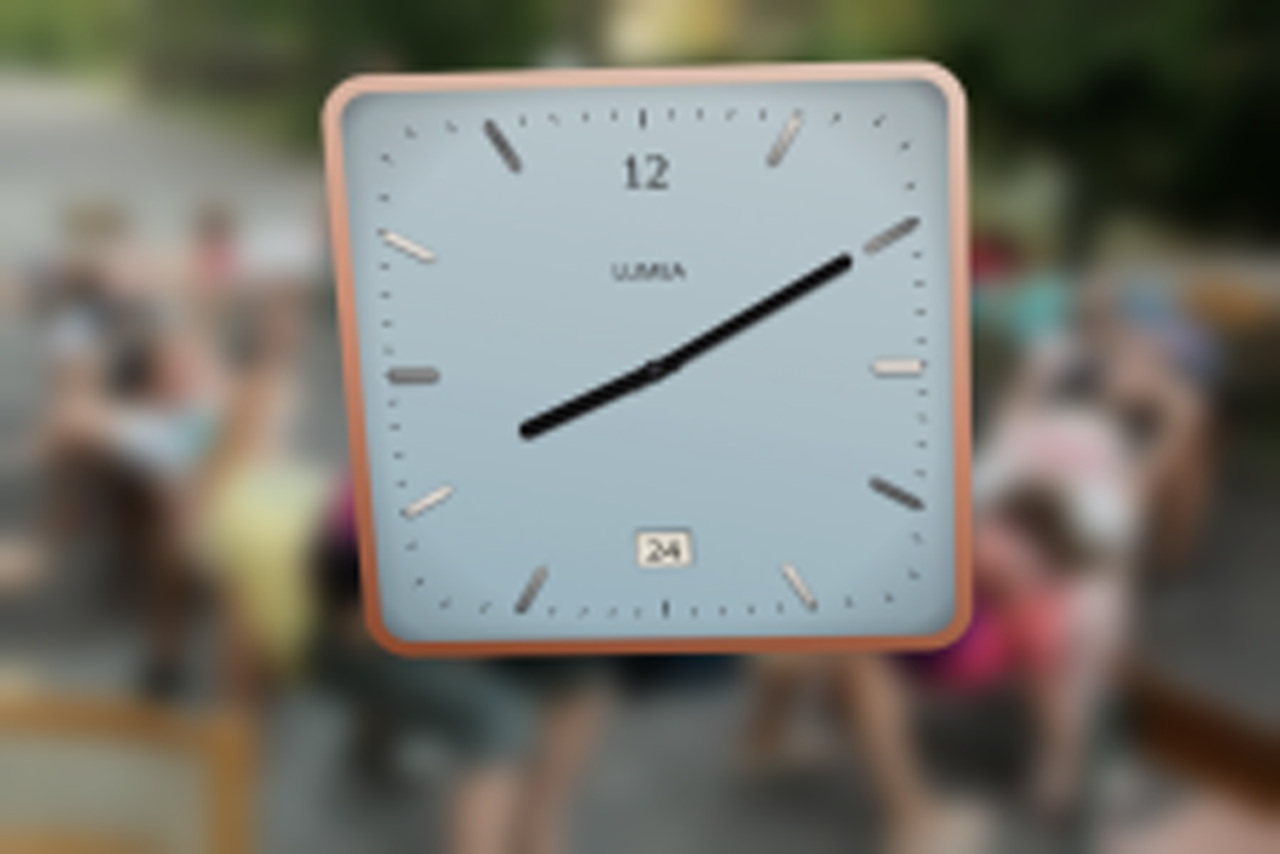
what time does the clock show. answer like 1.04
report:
8.10
